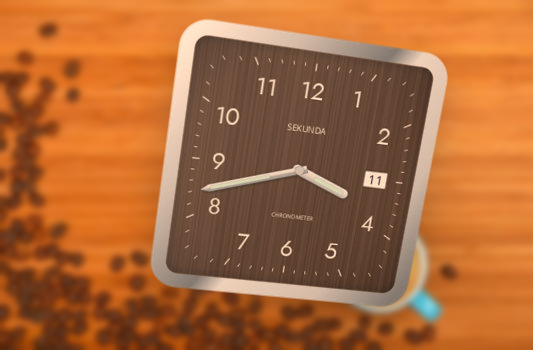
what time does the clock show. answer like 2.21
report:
3.42
